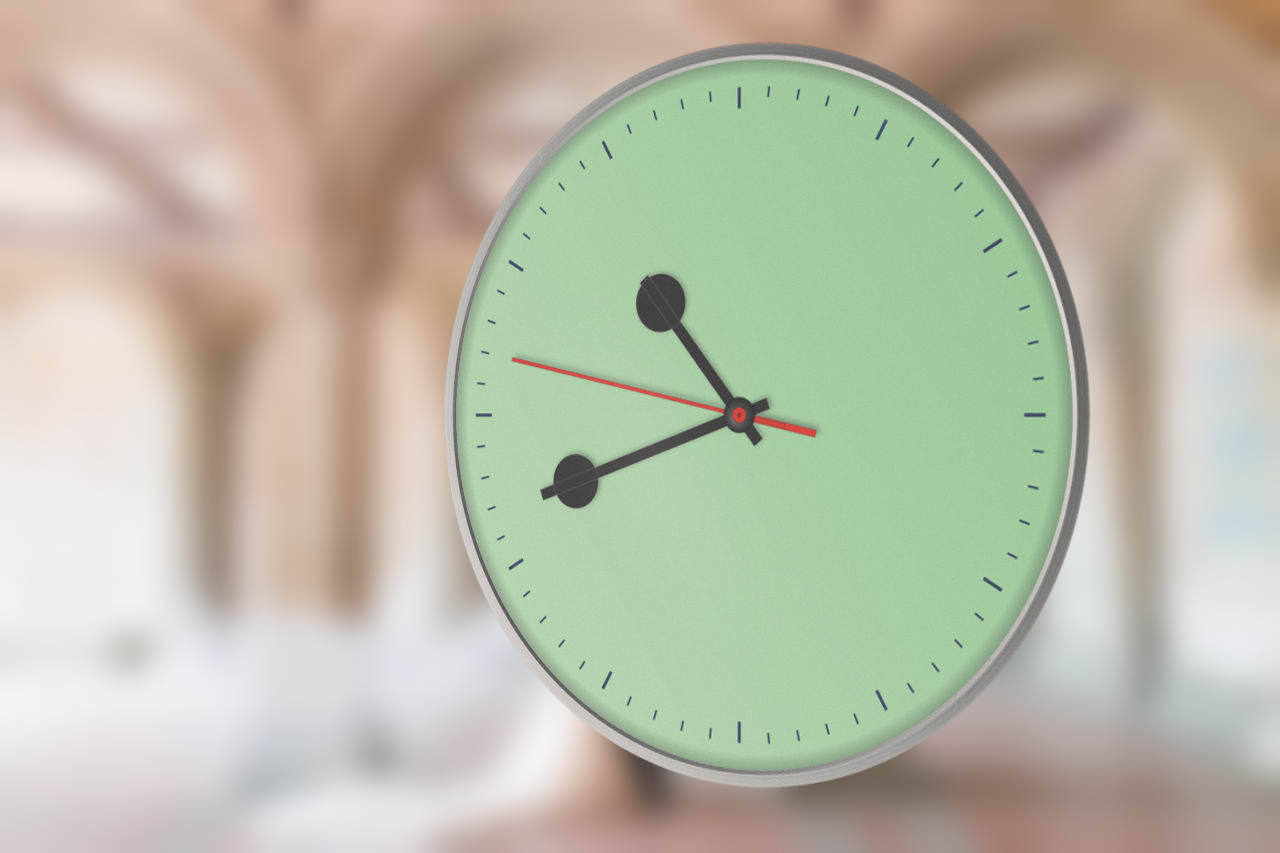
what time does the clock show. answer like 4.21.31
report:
10.41.47
